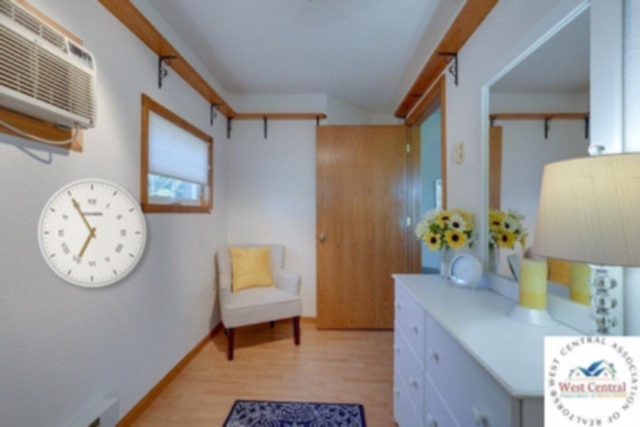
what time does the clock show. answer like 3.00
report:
6.55
